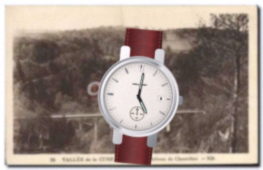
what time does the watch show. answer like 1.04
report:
5.01
